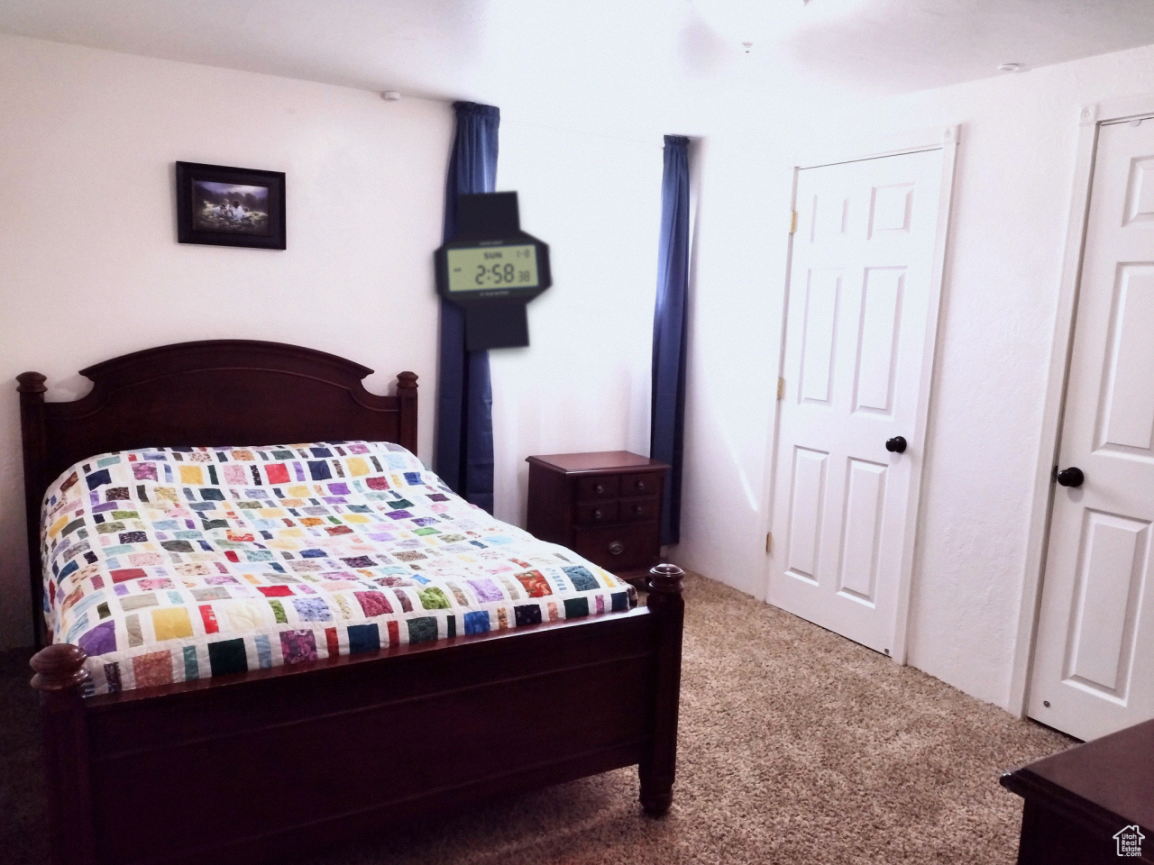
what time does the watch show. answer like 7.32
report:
2.58
